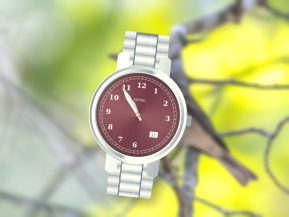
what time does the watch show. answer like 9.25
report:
10.54
